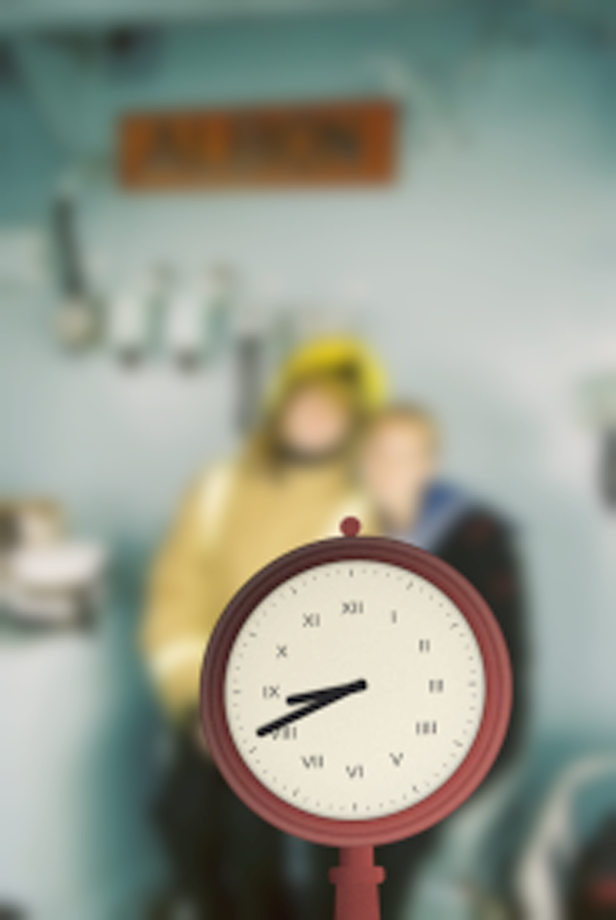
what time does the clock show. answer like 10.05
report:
8.41
